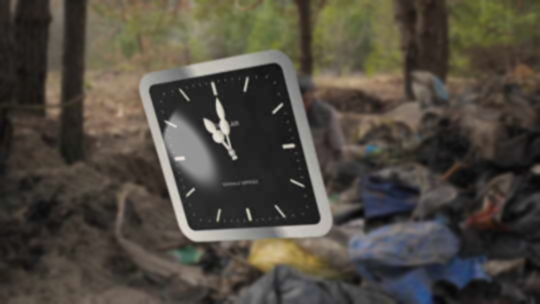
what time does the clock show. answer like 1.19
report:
11.00
